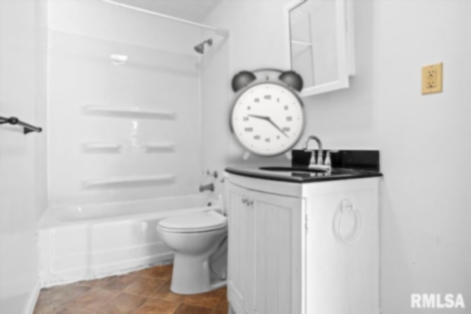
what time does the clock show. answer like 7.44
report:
9.22
